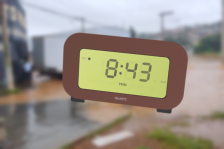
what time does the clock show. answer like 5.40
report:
8.43
